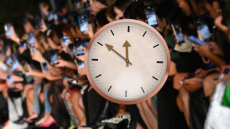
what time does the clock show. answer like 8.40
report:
11.51
